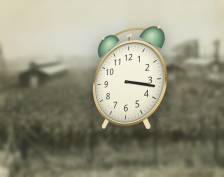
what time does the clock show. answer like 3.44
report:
3.17
